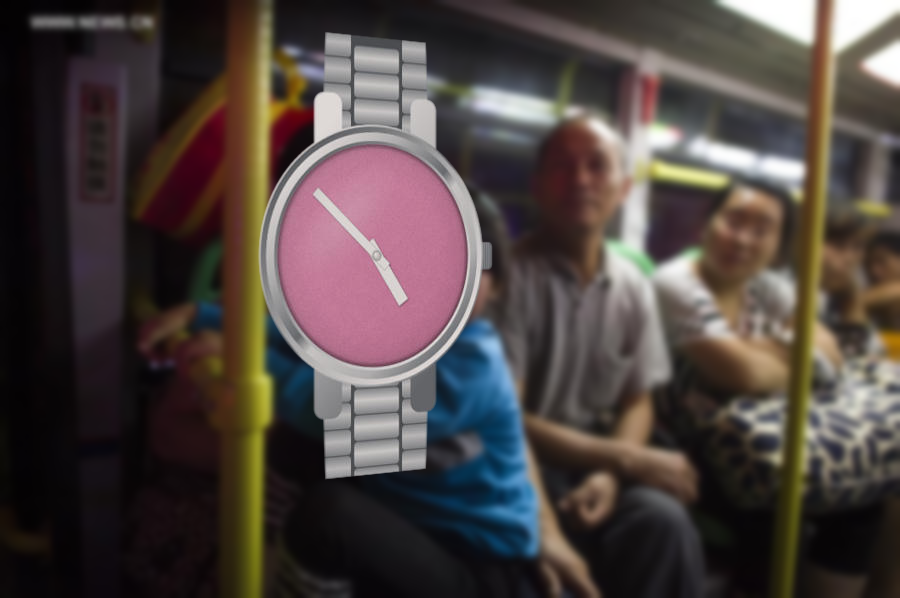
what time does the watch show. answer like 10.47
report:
4.52
